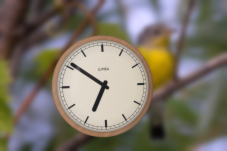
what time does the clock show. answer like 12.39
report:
6.51
